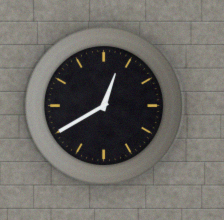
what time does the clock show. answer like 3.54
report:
12.40
